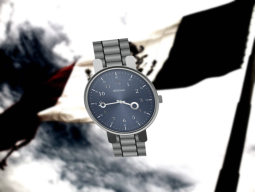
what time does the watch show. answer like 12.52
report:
3.44
